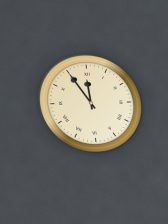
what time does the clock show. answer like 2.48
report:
11.55
